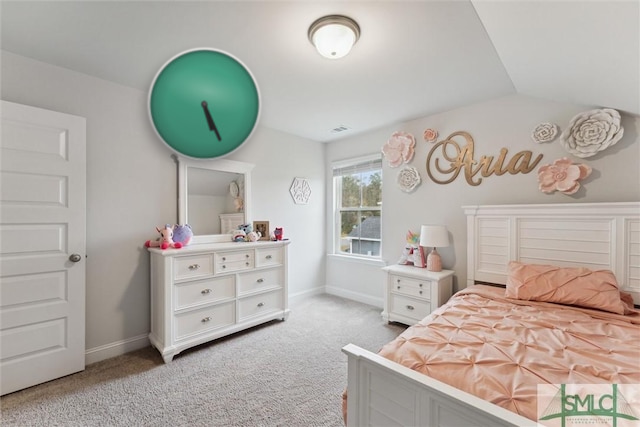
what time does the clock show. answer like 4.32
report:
5.26
